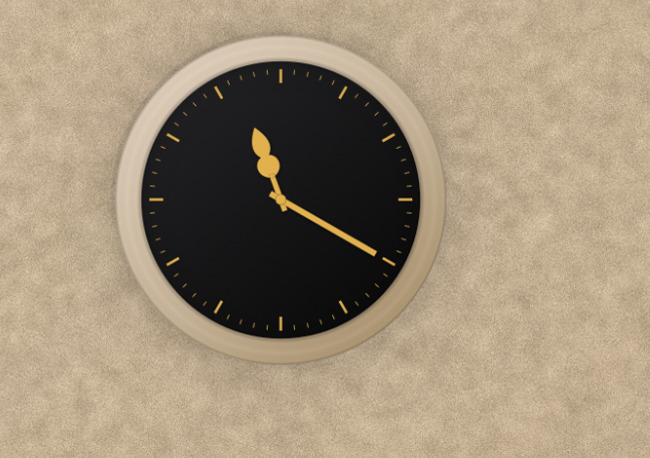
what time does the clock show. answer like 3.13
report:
11.20
